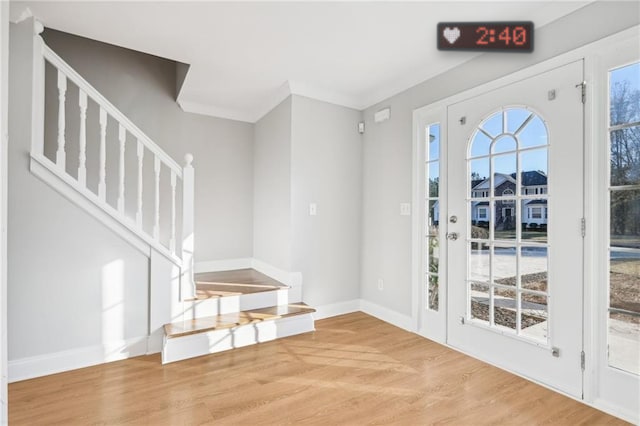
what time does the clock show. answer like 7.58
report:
2.40
